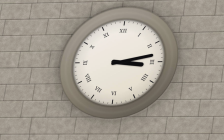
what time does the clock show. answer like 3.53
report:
3.13
